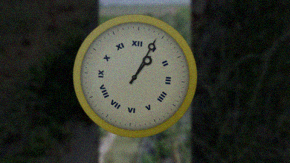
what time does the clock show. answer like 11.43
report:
1.04
